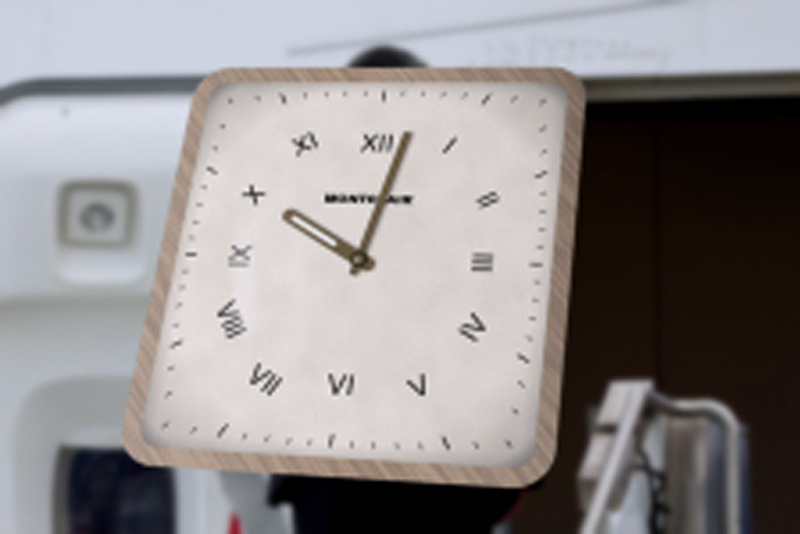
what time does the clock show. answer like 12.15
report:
10.02
